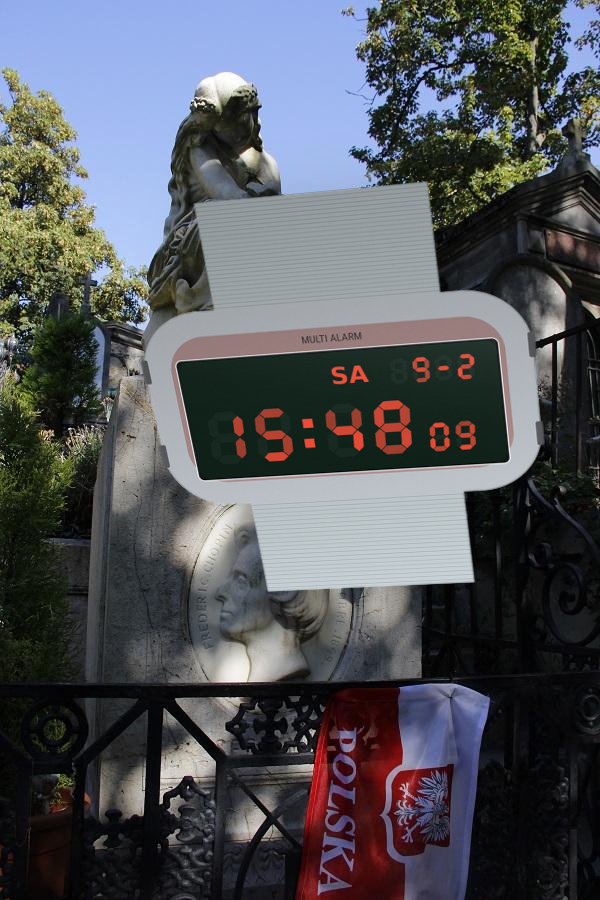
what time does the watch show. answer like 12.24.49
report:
15.48.09
